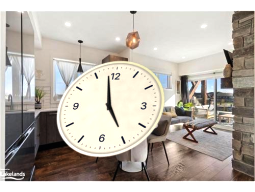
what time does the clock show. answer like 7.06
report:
4.58
